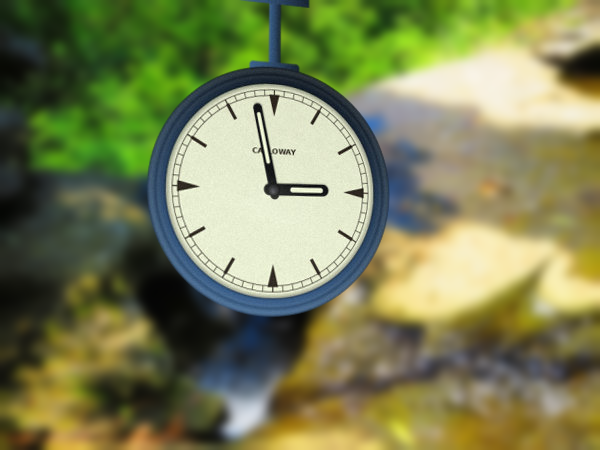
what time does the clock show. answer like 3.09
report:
2.58
